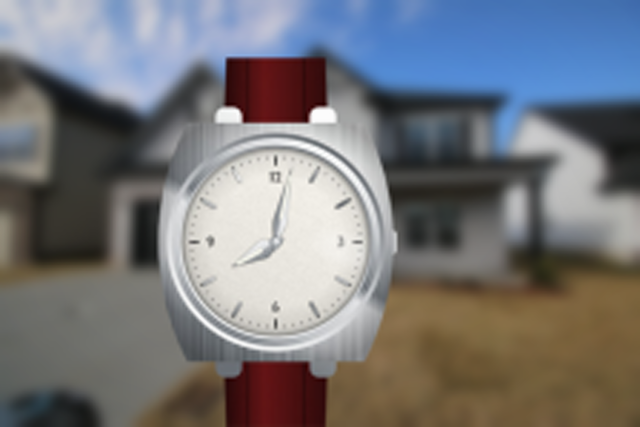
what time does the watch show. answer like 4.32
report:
8.02
